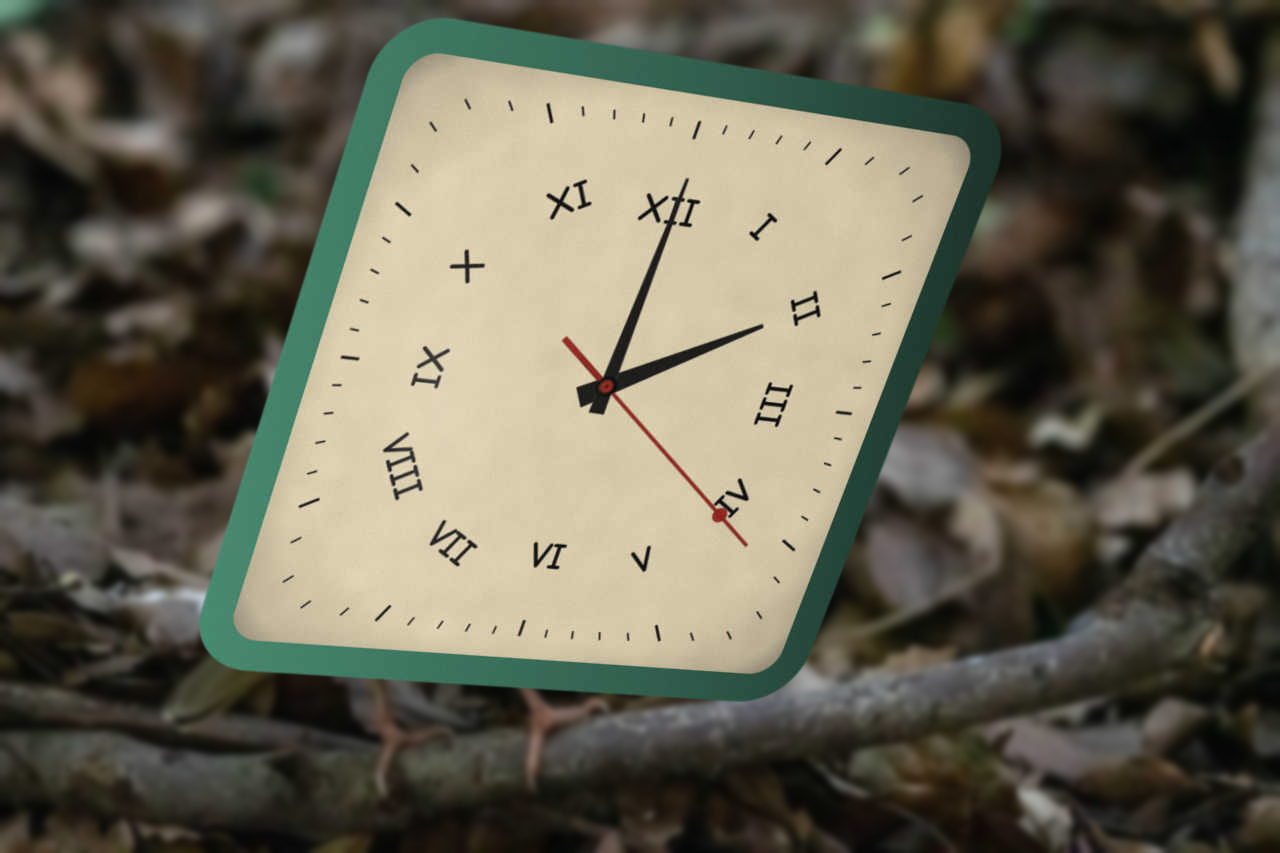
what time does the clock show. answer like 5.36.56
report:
2.00.21
